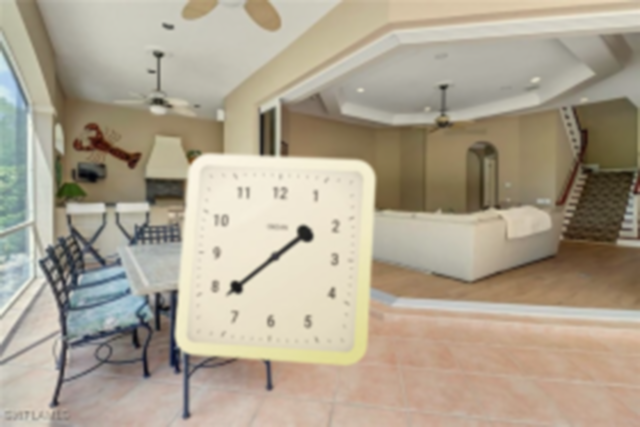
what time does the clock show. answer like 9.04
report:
1.38
